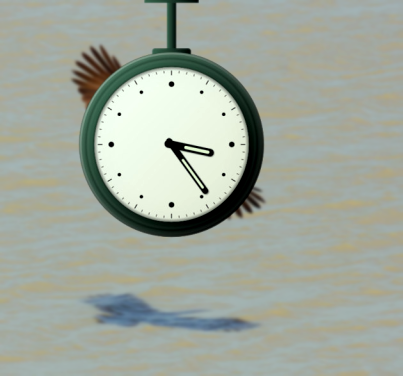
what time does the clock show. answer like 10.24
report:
3.24
